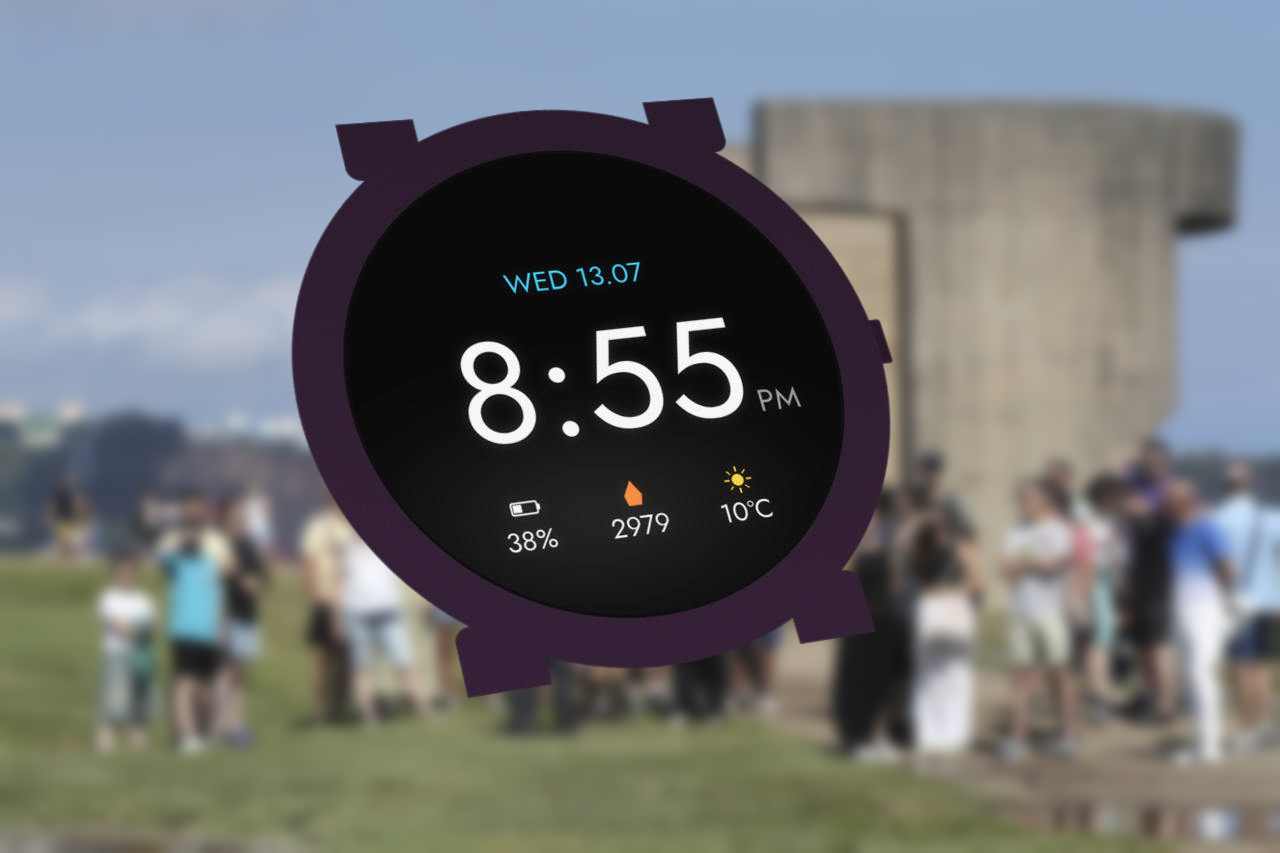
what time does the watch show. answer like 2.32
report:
8.55
